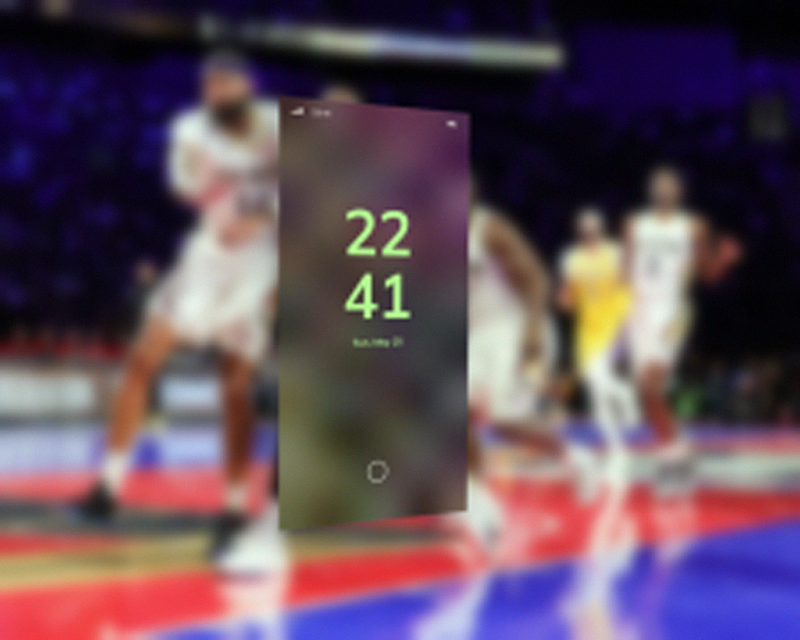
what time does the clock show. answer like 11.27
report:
22.41
